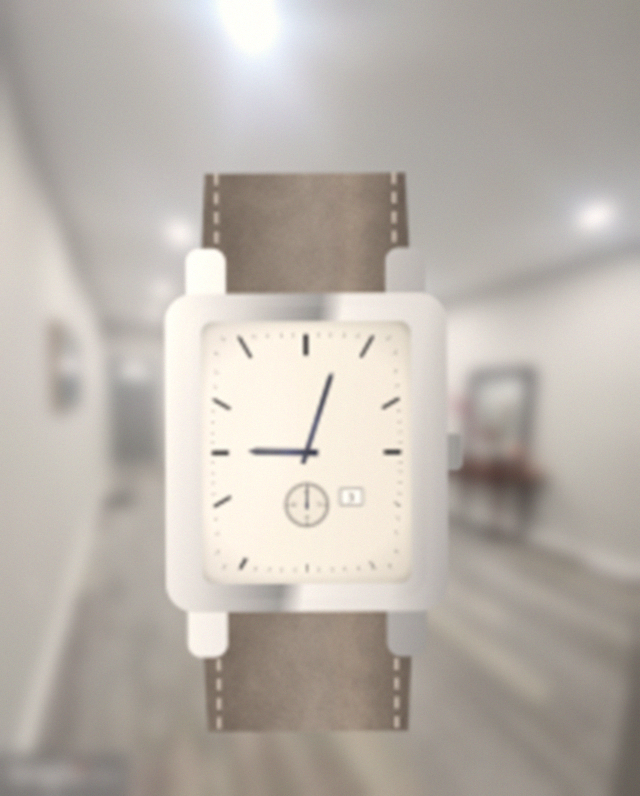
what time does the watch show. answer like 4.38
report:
9.03
